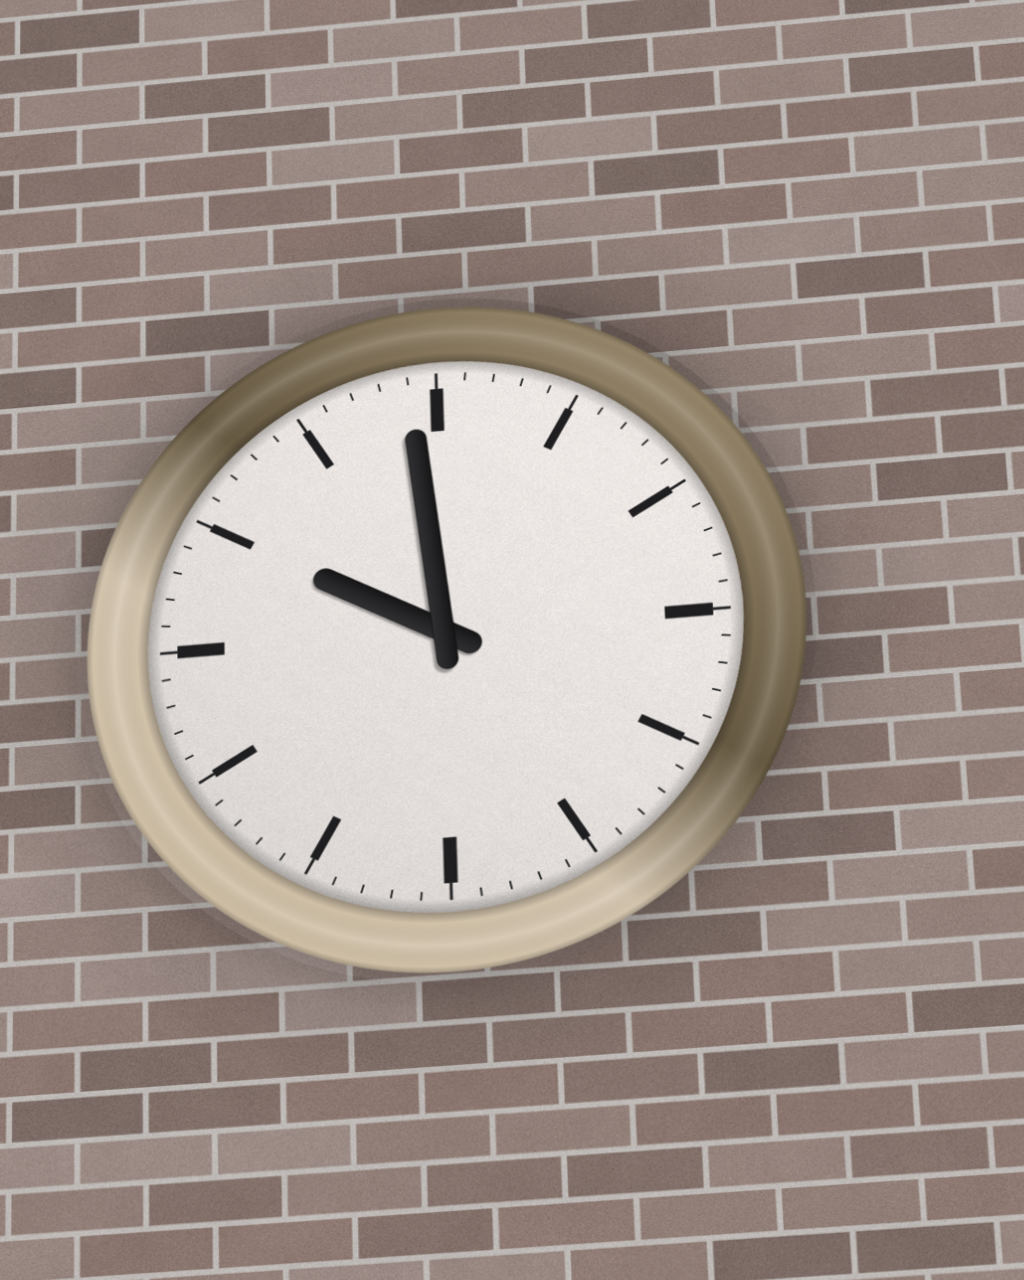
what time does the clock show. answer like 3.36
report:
9.59
